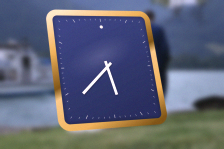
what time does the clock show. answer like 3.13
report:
5.38
